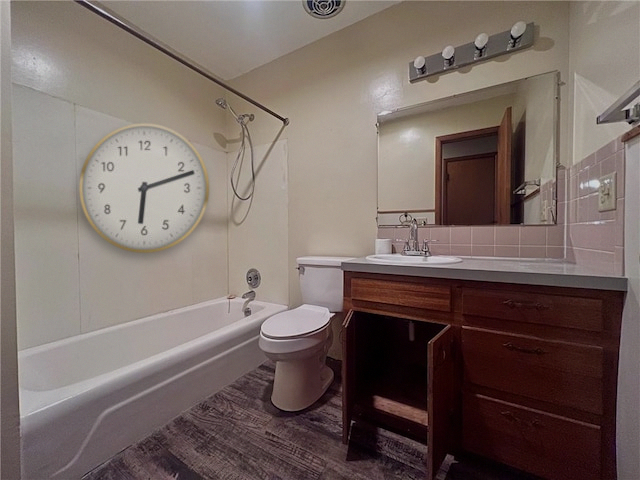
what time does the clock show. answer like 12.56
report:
6.12
